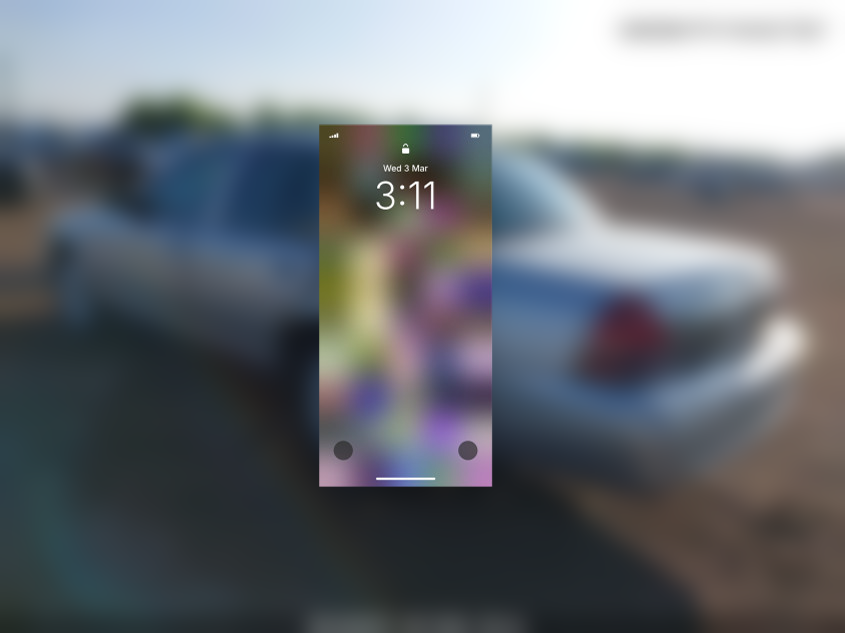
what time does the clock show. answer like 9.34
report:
3.11
